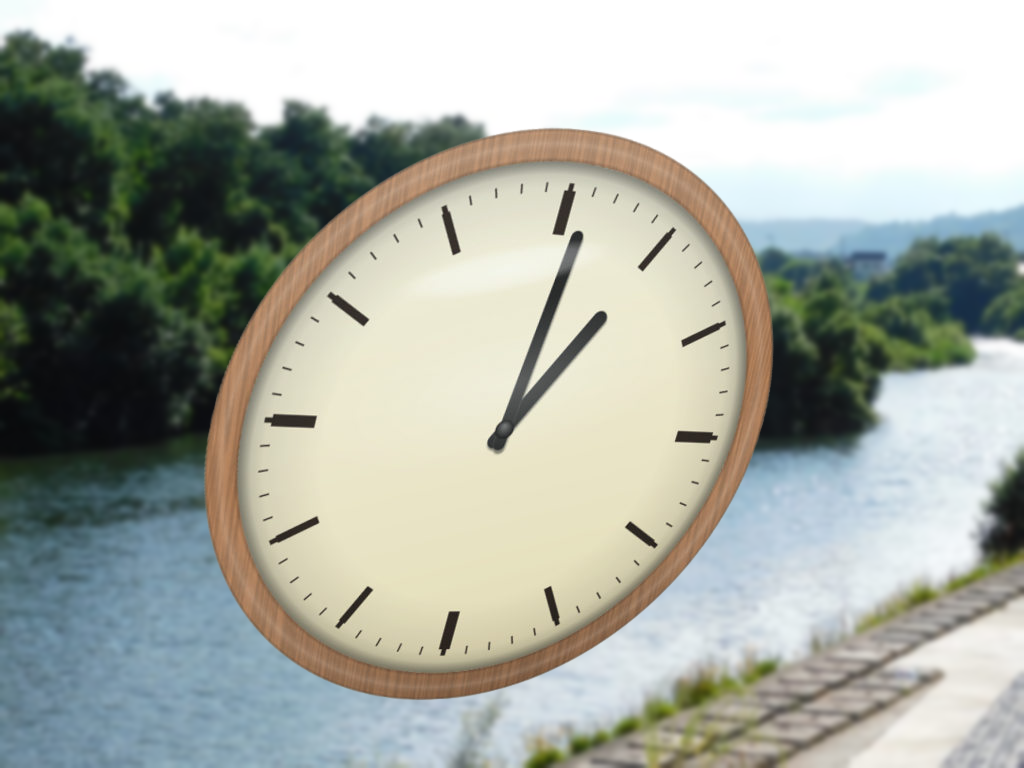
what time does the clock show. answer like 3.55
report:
1.01
